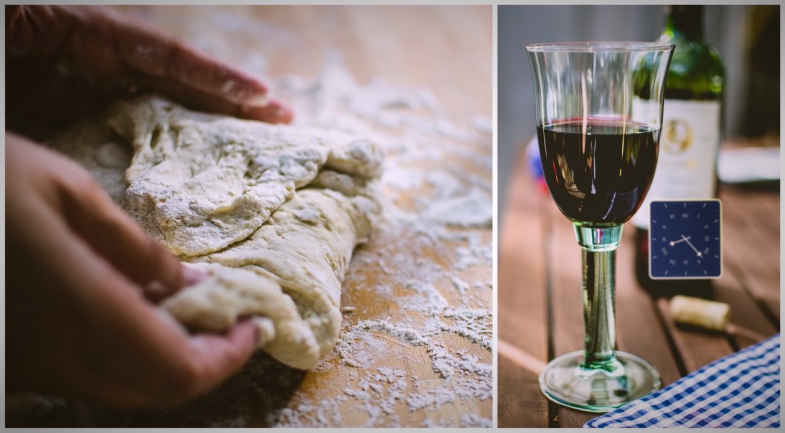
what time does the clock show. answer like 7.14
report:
8.23
